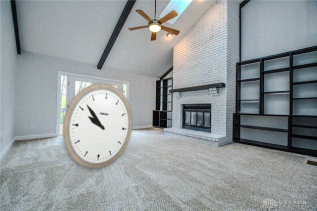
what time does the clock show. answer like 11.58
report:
9.52
